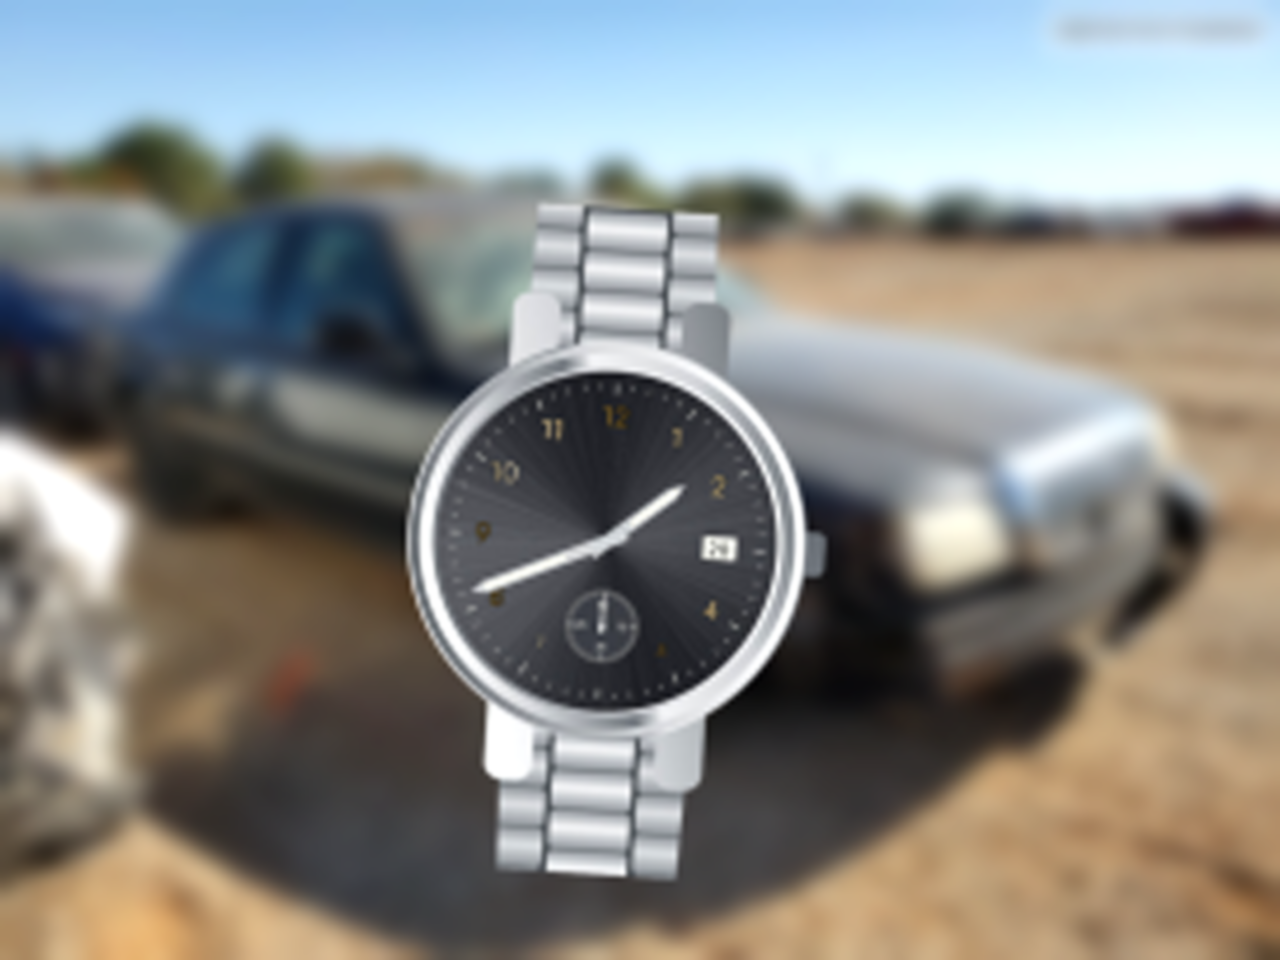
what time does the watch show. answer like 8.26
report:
1.41
